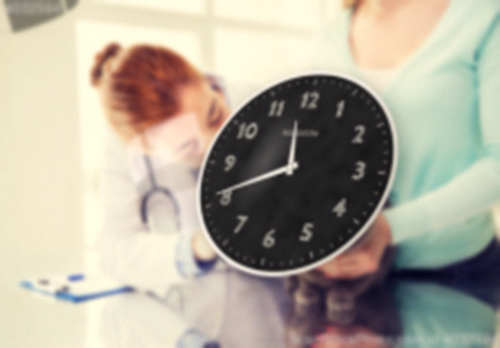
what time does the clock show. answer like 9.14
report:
11.41
